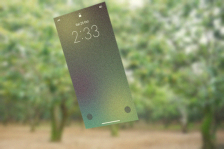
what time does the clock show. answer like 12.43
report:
2.33
